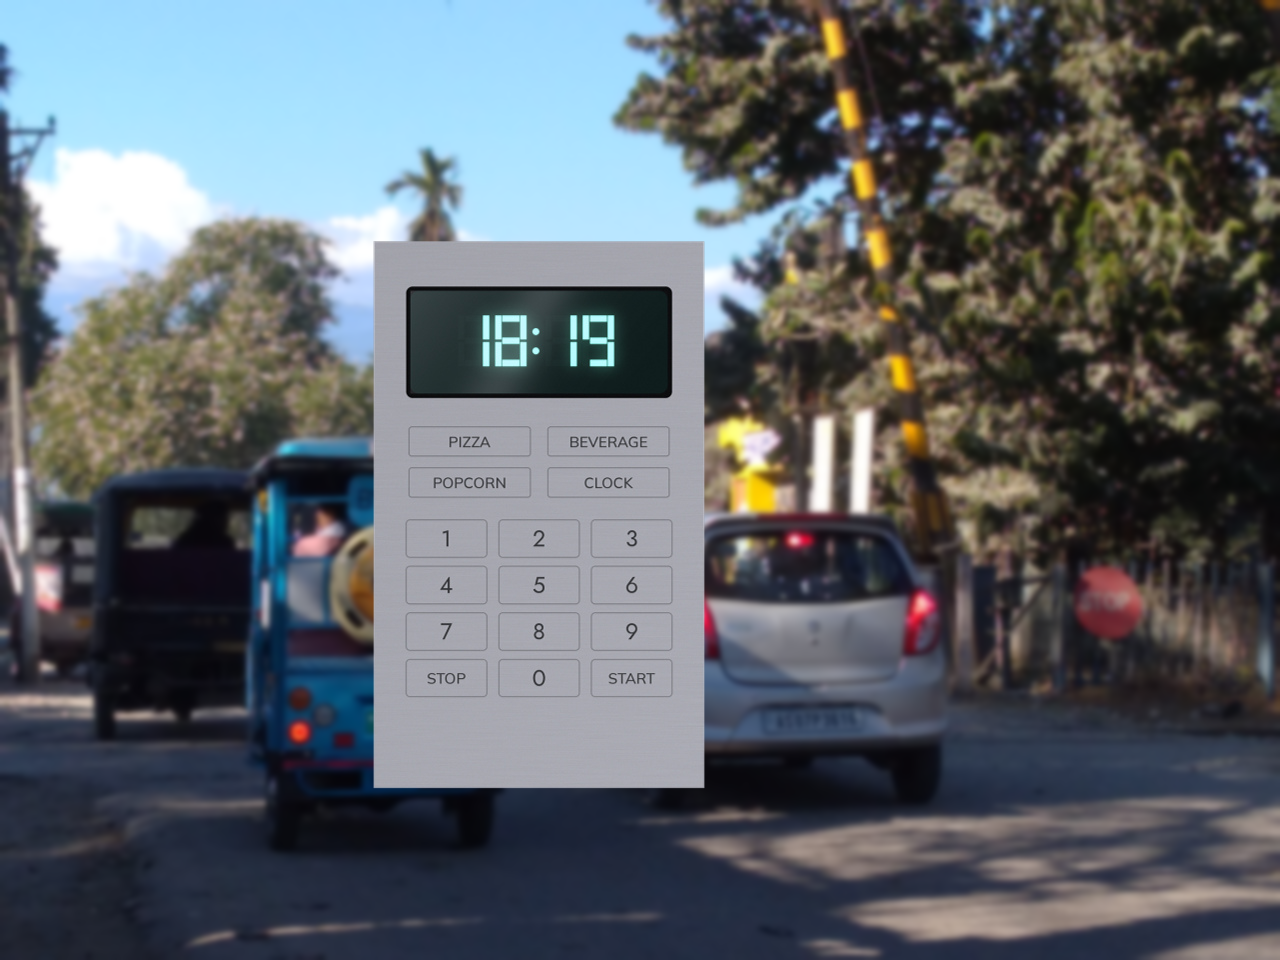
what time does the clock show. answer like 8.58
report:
18.19
